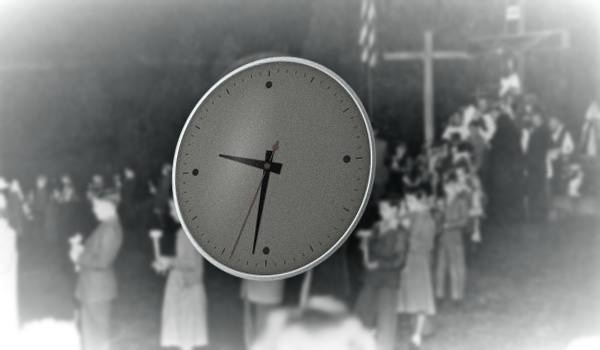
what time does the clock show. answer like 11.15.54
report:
9.31.34
